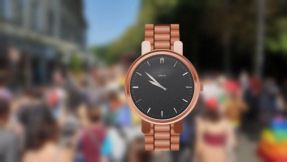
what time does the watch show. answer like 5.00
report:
9.52
